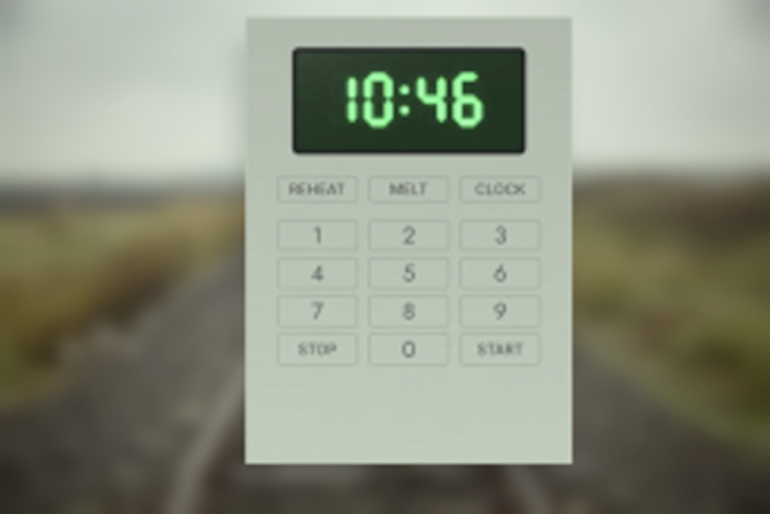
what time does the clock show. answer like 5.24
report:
10.46
